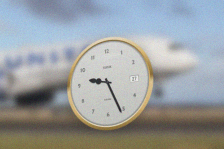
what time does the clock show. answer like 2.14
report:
9.26
